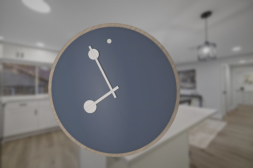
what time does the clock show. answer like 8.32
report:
7.56
